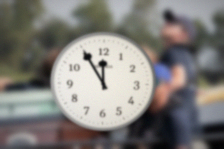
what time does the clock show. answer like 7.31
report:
11.55
